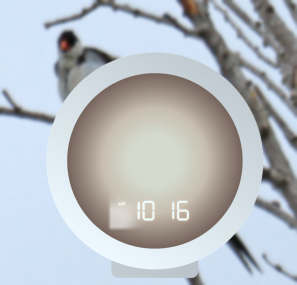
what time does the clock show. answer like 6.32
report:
10.16
